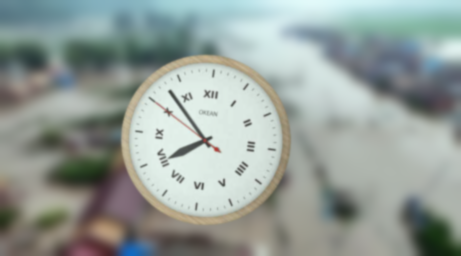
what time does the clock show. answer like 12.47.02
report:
7.52.50
